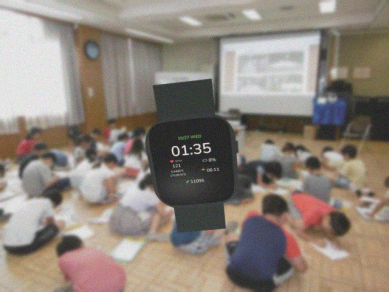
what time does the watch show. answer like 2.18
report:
1.35
